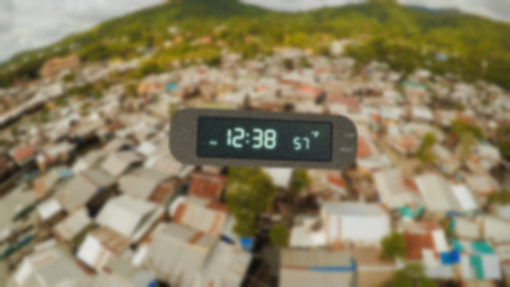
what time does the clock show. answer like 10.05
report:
12.38
